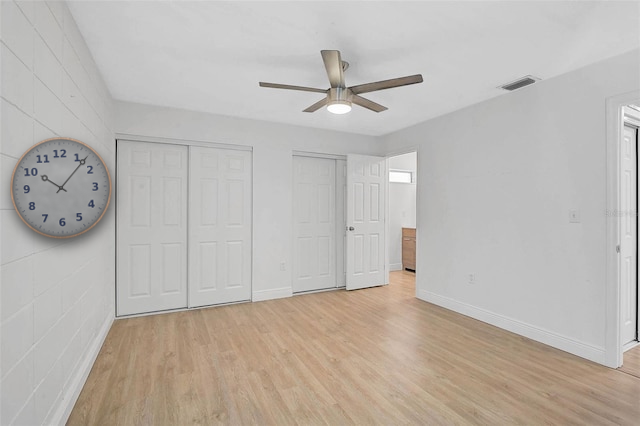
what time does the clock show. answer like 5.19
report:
10.07
